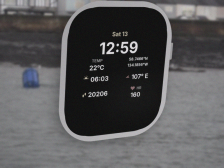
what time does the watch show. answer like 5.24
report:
12.59
